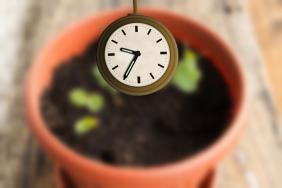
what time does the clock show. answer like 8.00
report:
9.35
